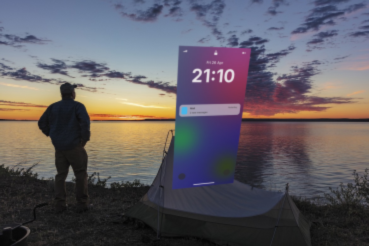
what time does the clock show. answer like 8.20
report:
21.10
